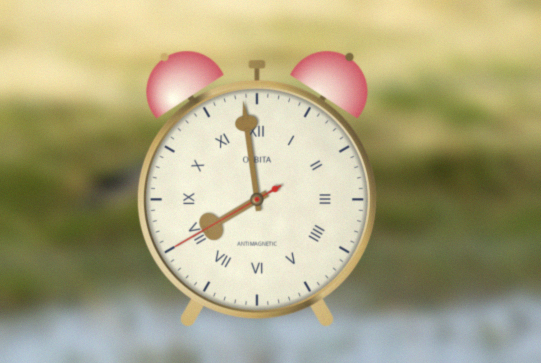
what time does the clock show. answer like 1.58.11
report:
7.58.40
